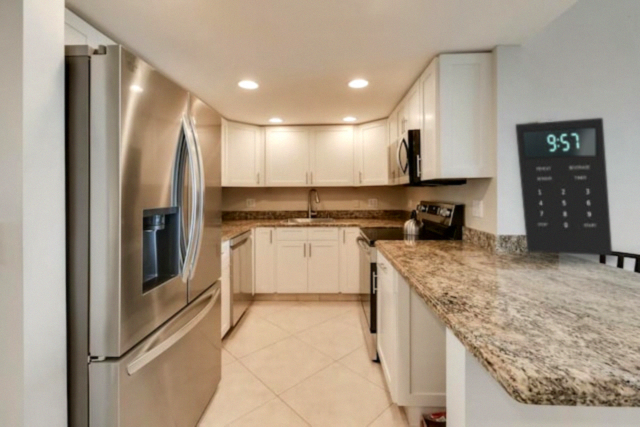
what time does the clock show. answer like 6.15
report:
9.57
